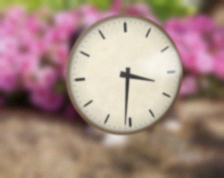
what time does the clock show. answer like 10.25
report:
3.31
